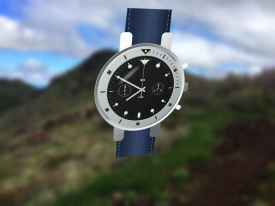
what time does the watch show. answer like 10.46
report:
7.50
